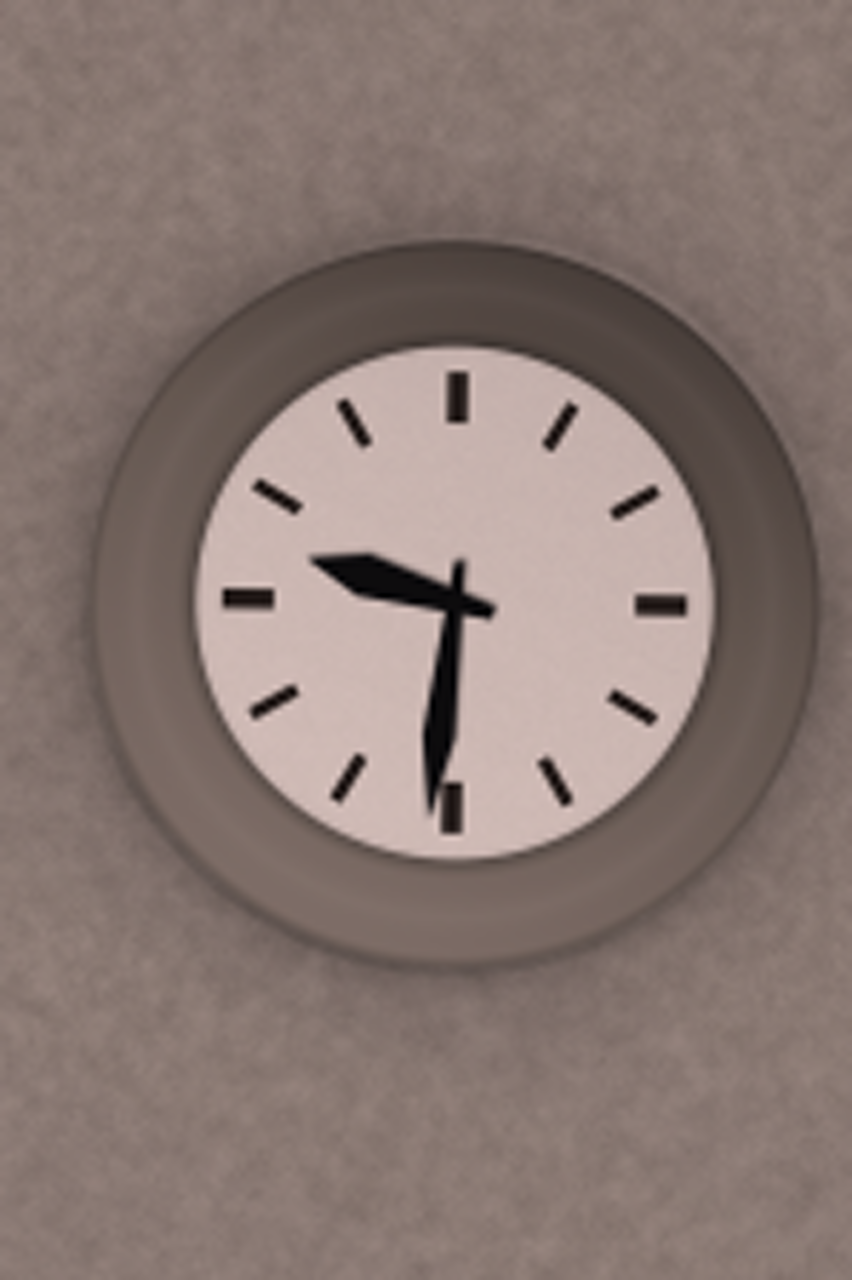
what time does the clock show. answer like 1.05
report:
9.31
